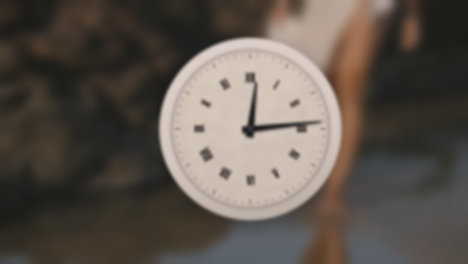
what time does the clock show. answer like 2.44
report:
12.14
